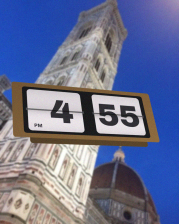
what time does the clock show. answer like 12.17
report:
4.55
